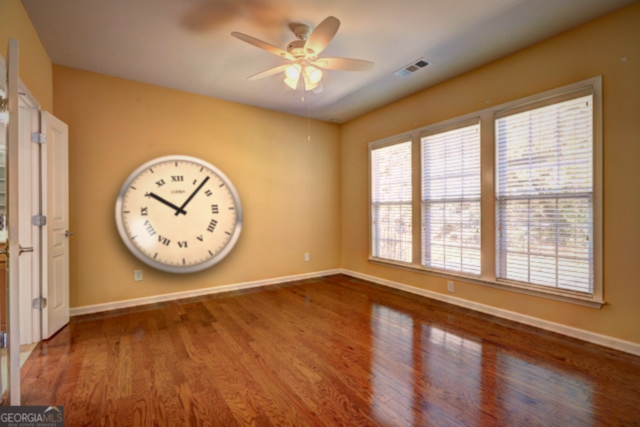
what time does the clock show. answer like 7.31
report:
10.07
